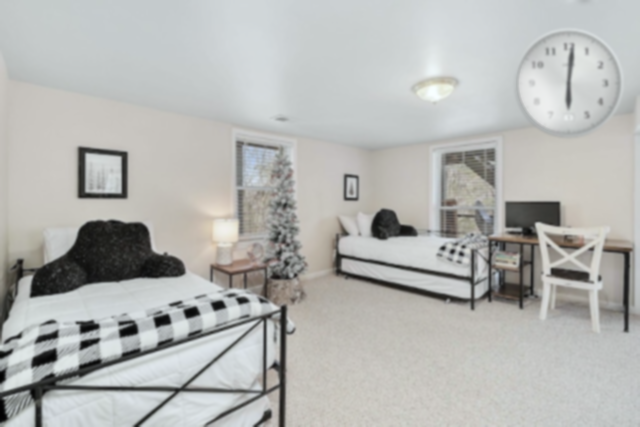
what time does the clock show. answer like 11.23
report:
6.01
